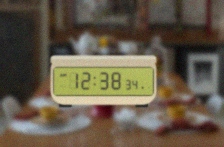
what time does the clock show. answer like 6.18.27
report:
12.38.34
